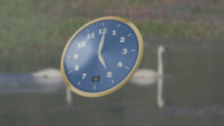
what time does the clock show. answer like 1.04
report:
5.01
